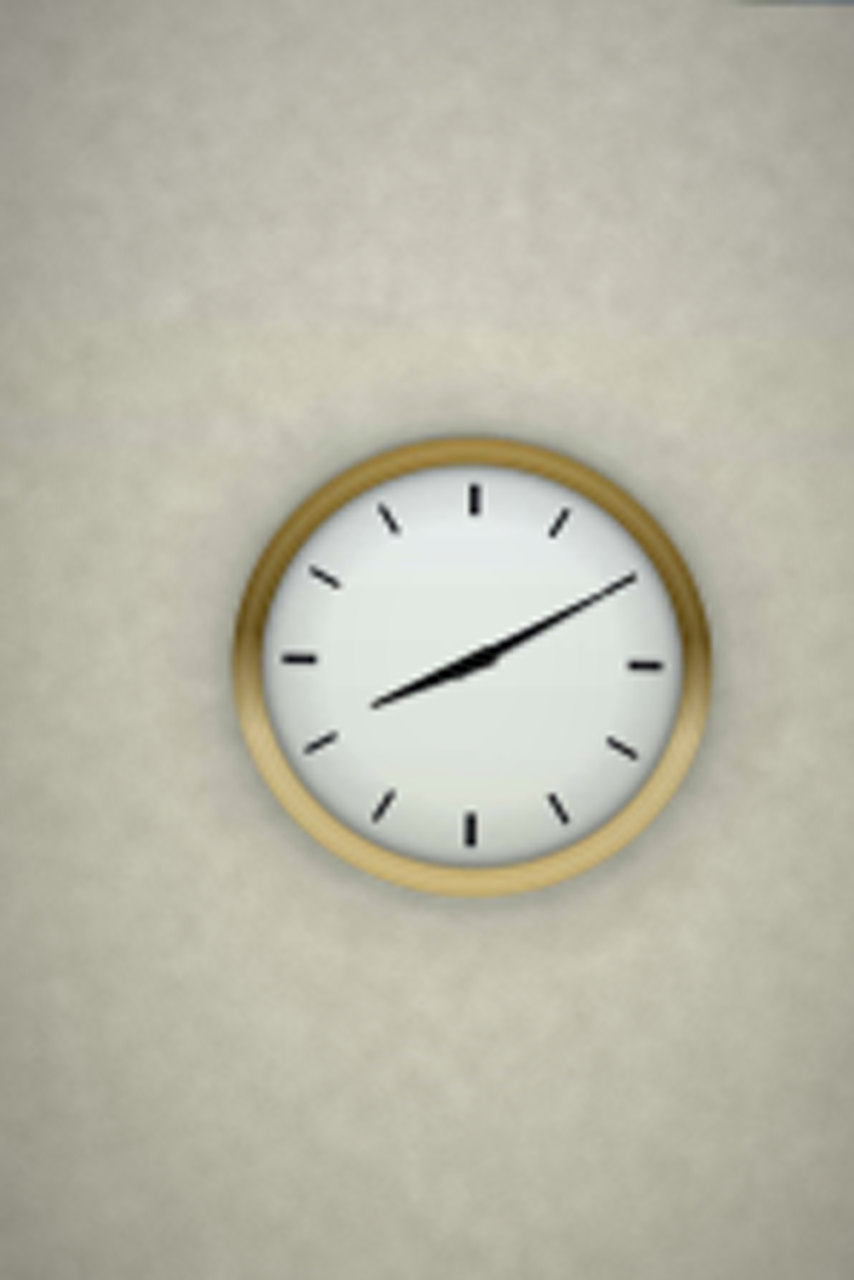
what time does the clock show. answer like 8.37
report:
8.10
